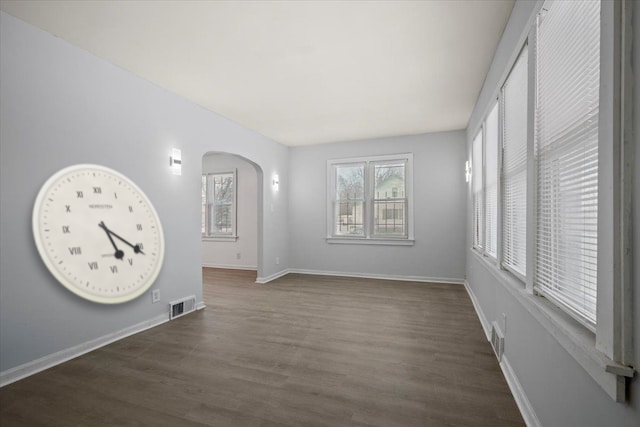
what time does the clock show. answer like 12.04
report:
5.21
